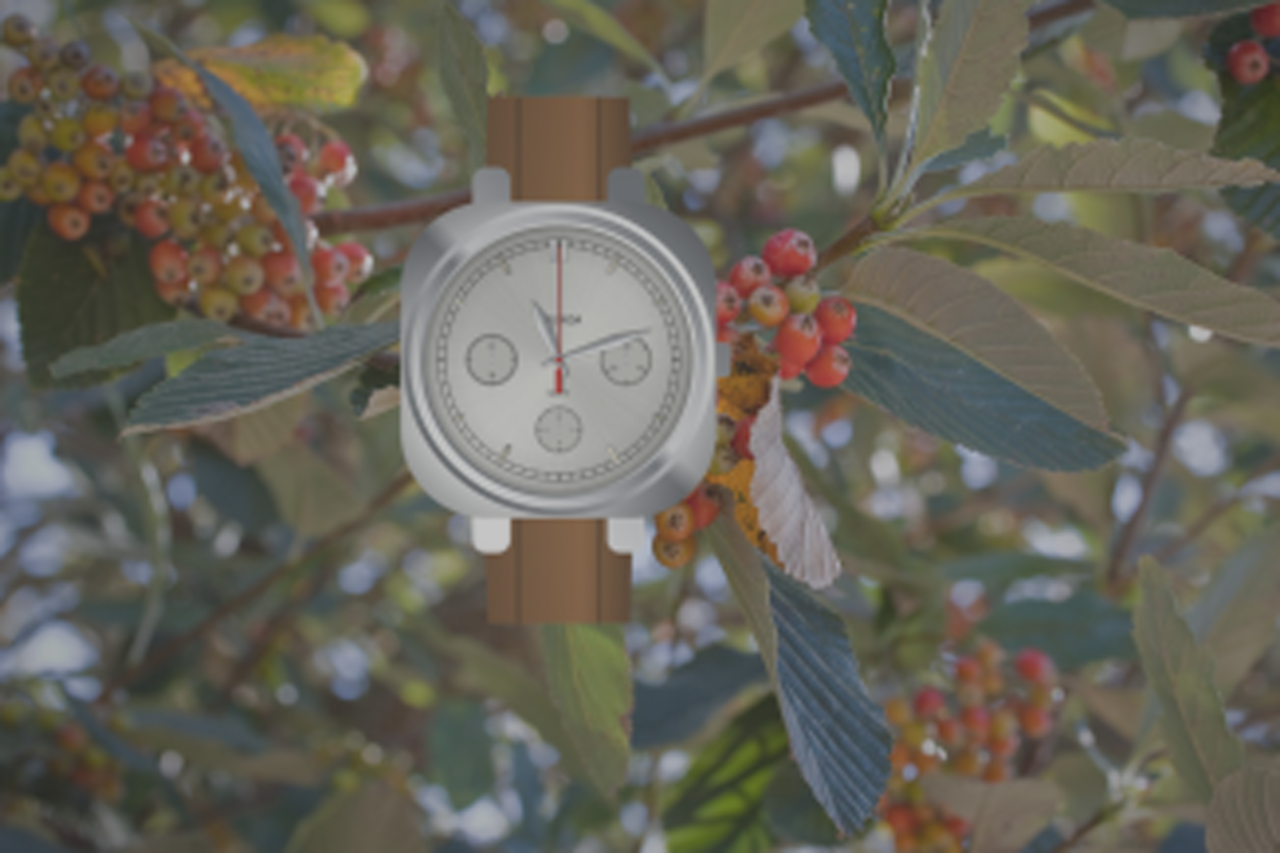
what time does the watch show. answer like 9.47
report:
11.12
